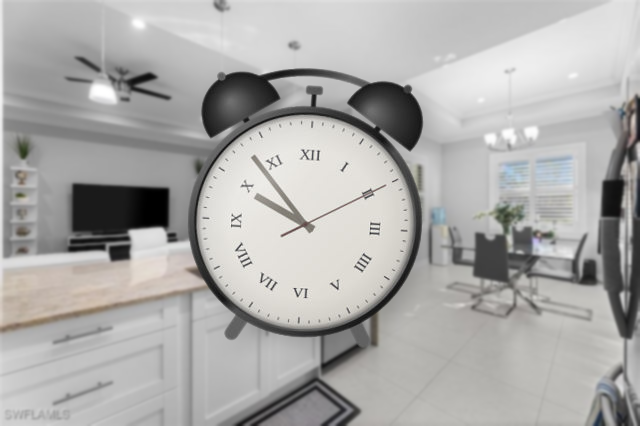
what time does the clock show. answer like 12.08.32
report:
9.53.10
